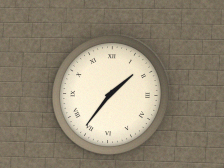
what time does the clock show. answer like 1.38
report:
1.36
